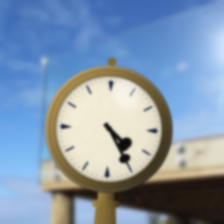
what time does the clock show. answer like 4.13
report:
4.25
